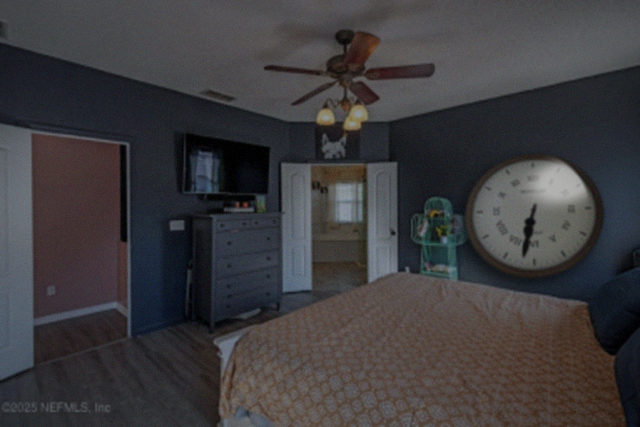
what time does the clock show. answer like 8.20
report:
6.32
